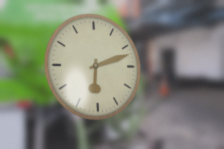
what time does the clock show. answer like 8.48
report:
6.12
